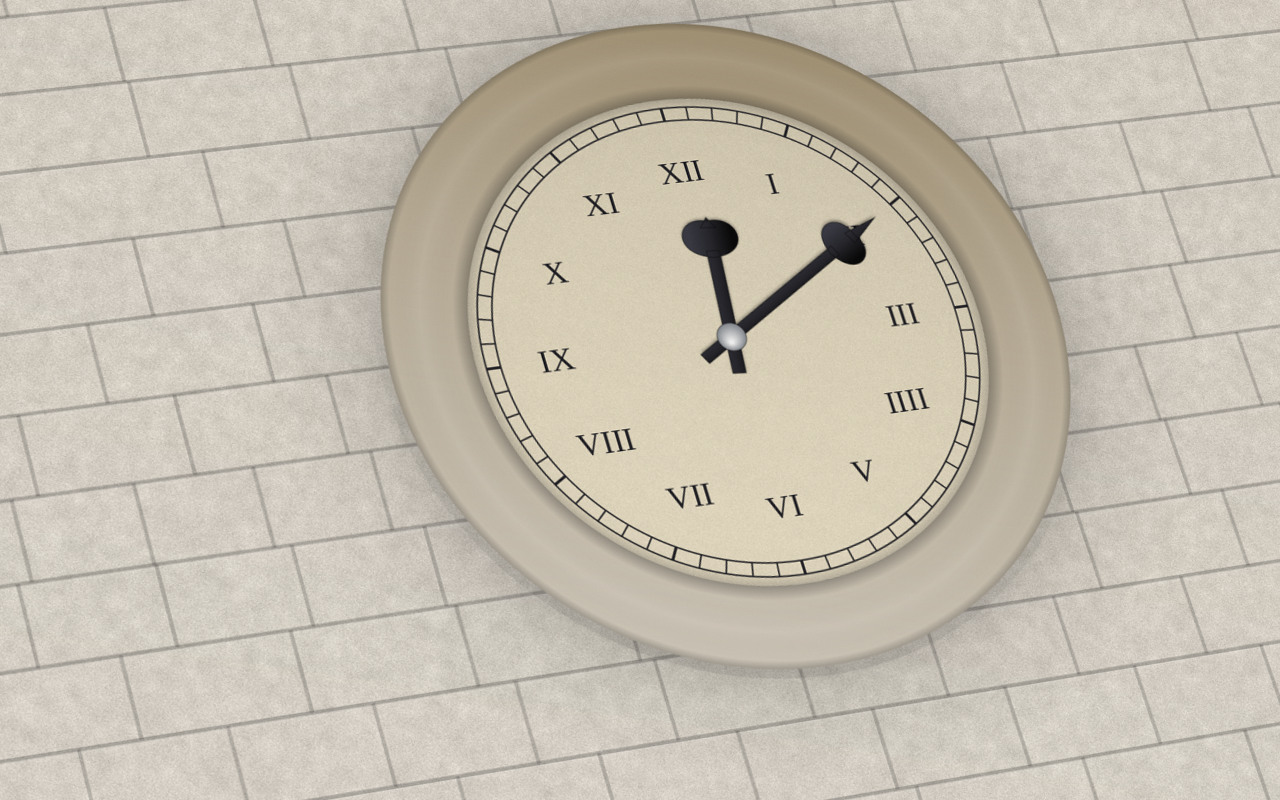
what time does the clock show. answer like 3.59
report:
12.10
